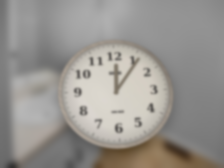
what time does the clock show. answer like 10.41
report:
12.06
